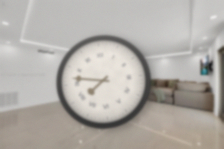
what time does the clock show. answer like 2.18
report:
7.47
